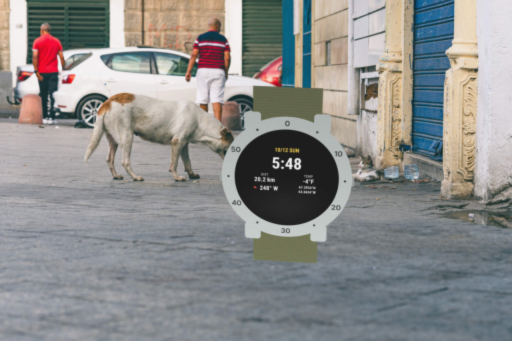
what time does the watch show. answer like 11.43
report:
5.48
